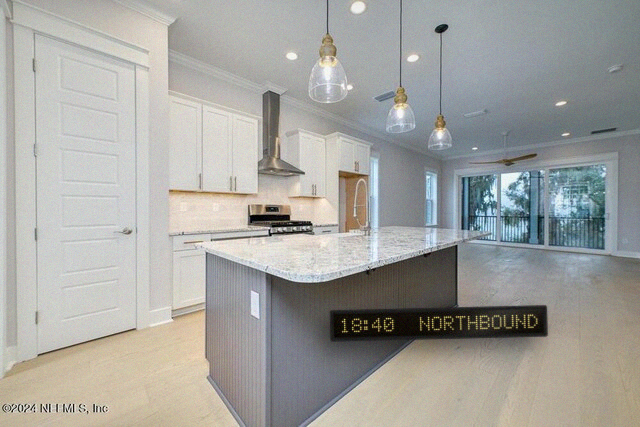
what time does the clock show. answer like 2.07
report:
18.40
